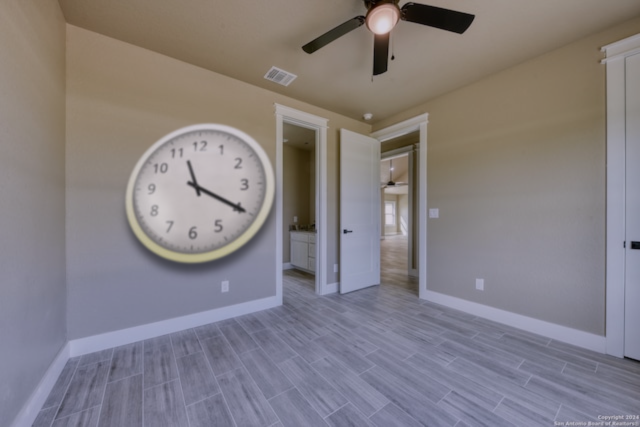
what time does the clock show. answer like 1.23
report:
11.20
